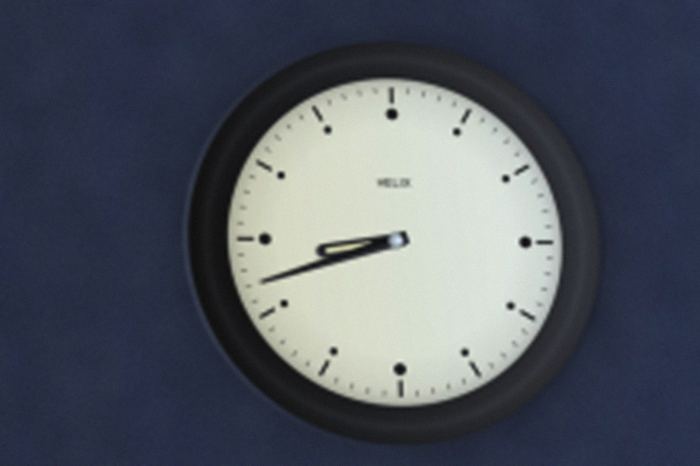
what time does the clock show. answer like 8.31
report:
8.42
